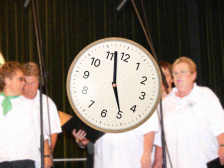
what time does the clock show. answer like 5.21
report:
4.57
